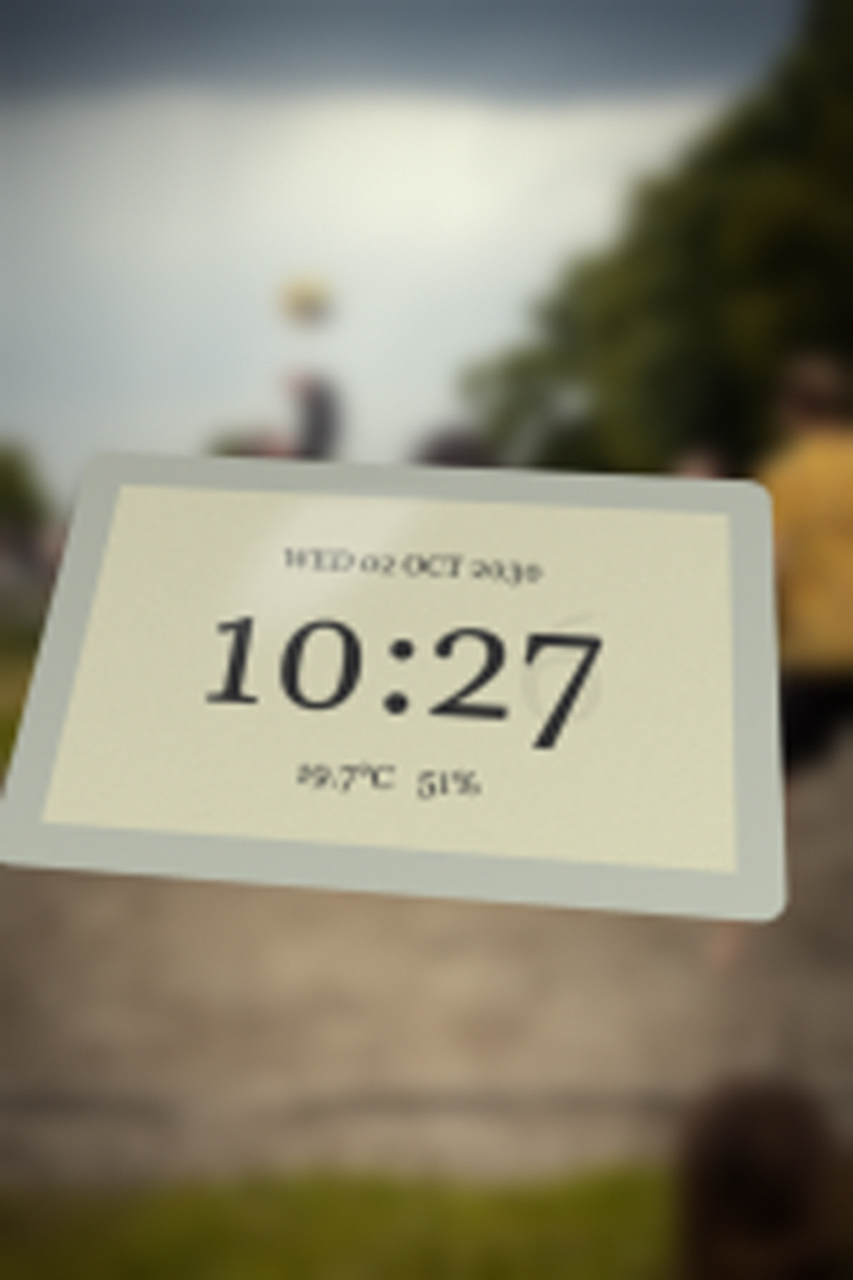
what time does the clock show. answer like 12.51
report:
10.27
